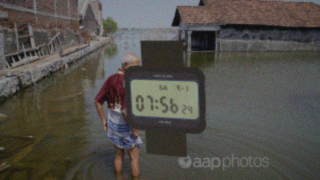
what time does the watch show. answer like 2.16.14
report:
7.56.24
